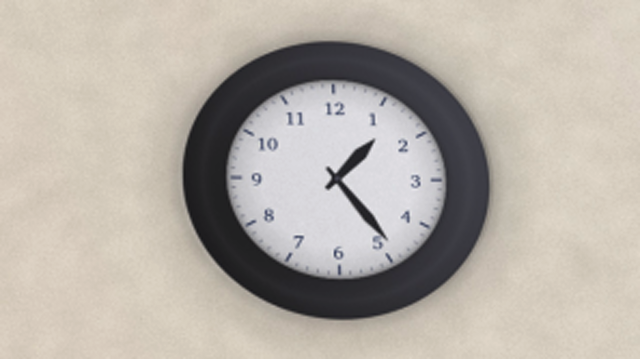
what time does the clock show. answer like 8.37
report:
1.24
